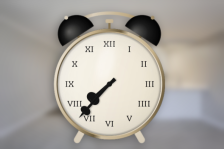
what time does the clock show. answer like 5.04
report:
7.37
